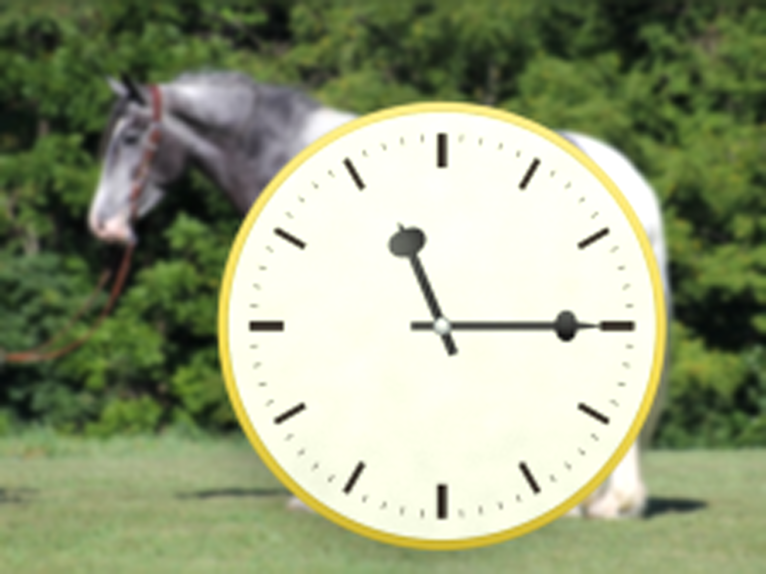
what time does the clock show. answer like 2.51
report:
11.15
